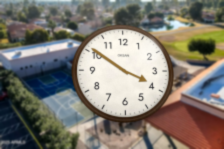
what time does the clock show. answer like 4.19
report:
3.51
